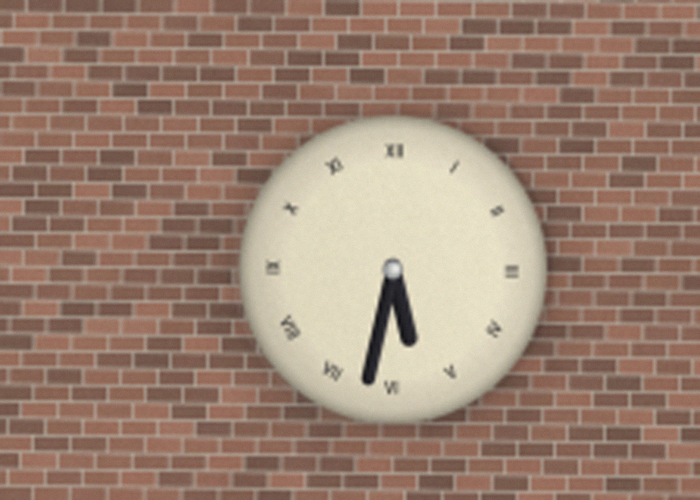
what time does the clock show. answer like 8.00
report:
5.32
